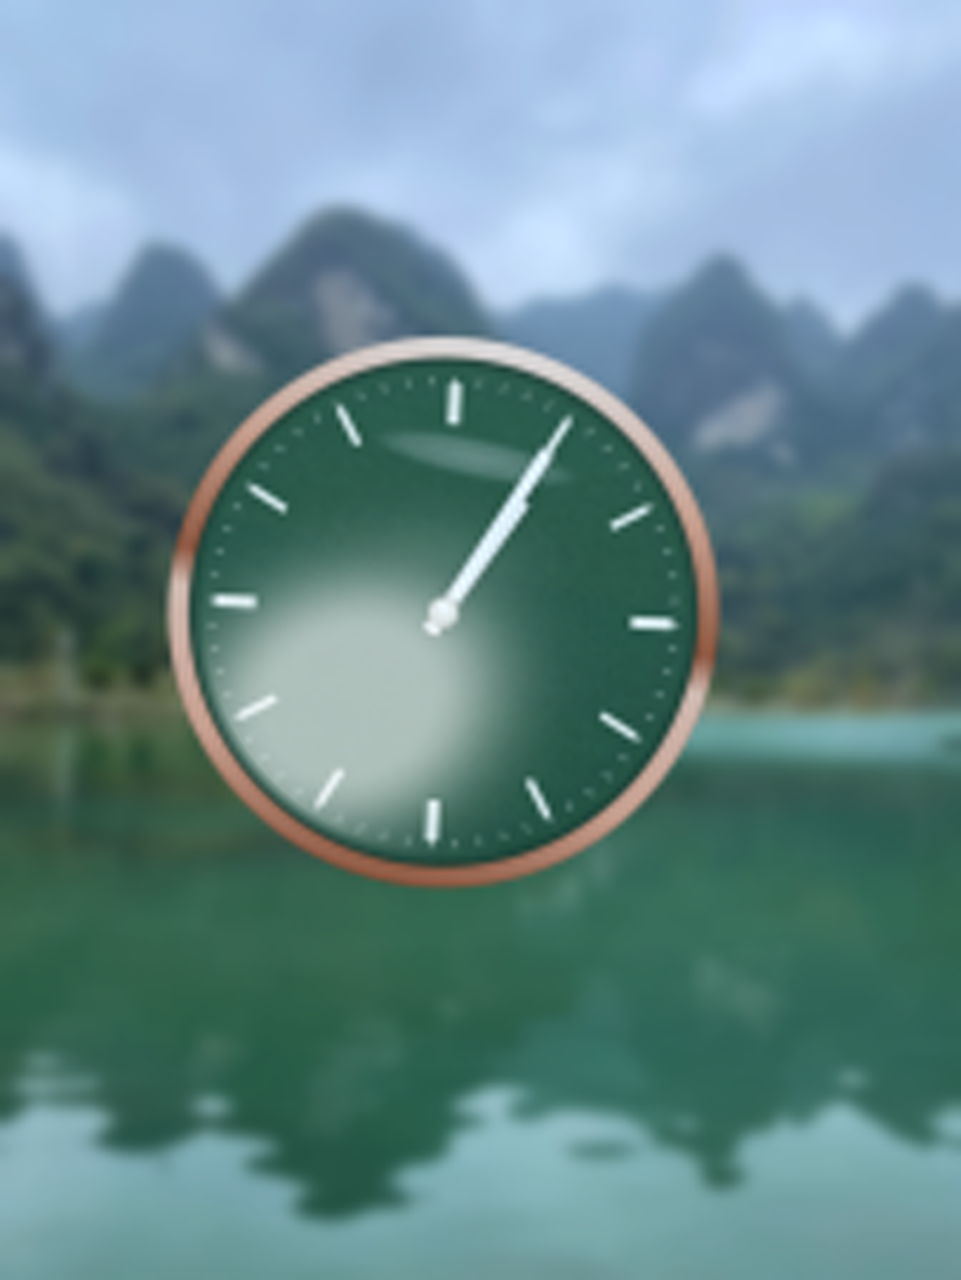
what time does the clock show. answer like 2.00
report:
1.05
